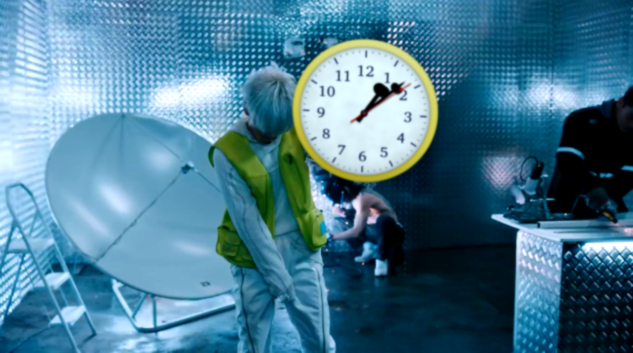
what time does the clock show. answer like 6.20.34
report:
1.08.09
